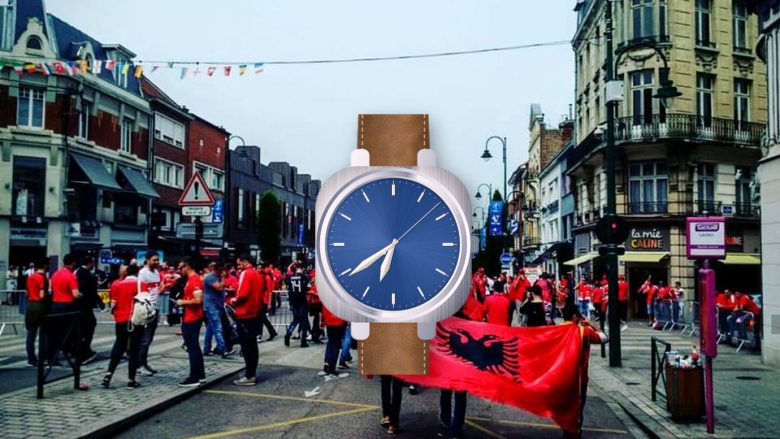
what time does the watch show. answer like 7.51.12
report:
6.39.08
